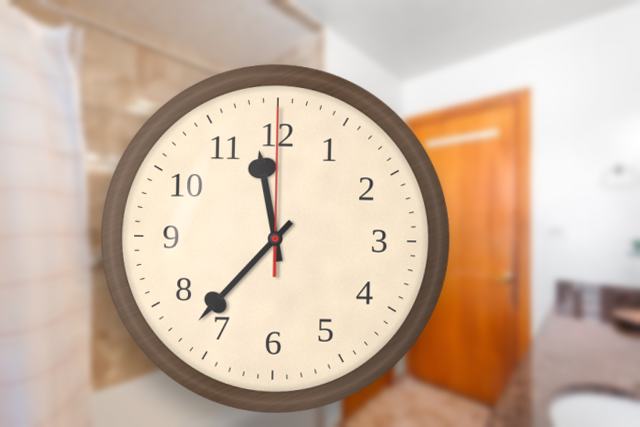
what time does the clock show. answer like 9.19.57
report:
11.37.00
